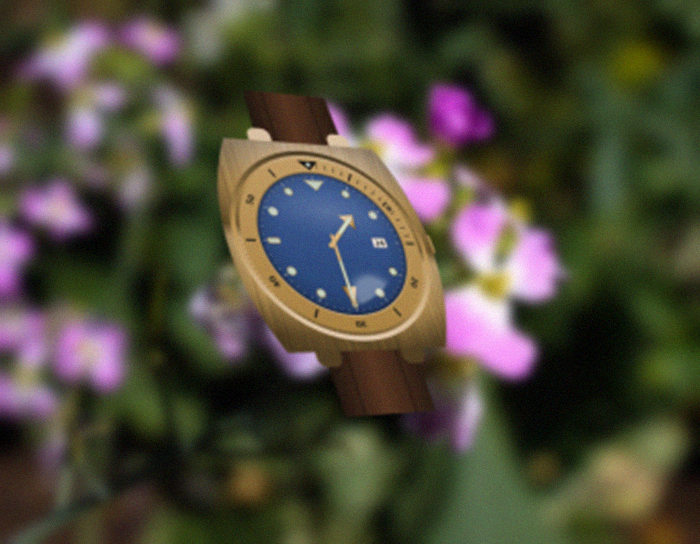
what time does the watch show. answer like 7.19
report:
1.30
